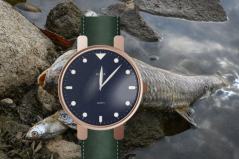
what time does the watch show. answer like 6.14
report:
12.07
